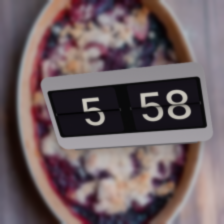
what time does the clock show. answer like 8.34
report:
5.58
